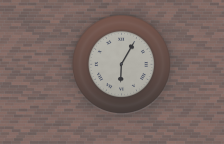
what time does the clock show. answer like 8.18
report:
6.05
